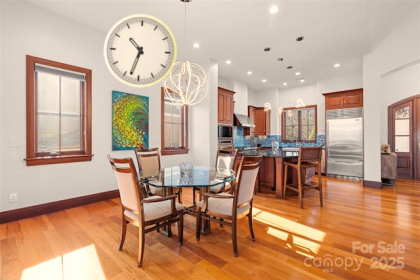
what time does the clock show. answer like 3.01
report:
10.33
